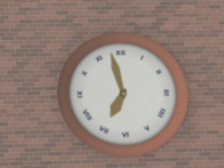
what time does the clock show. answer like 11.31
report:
6.58
